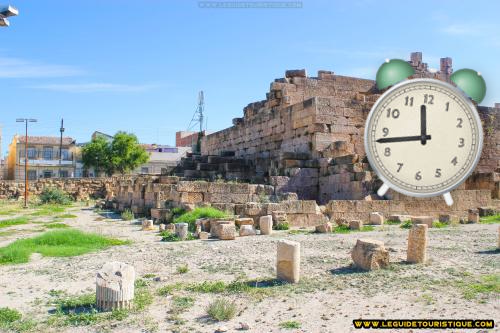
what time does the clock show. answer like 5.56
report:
11.43
